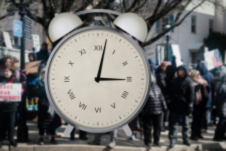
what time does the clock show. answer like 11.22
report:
3.02
